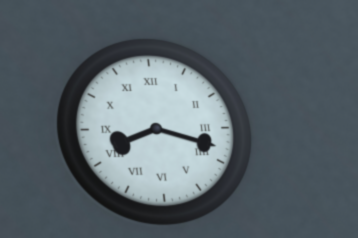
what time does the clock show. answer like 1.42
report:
8.18
